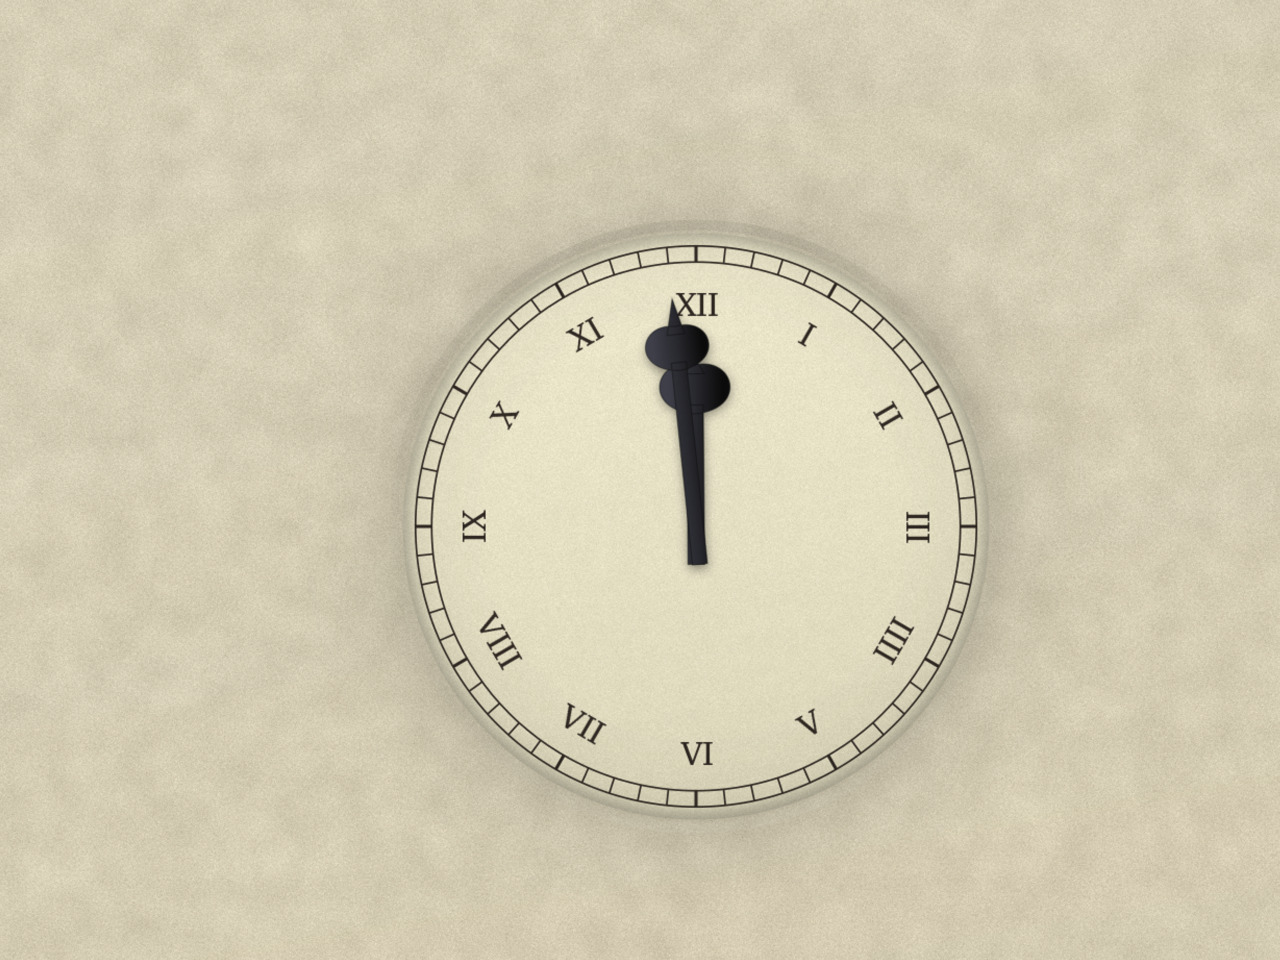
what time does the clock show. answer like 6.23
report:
11.59
